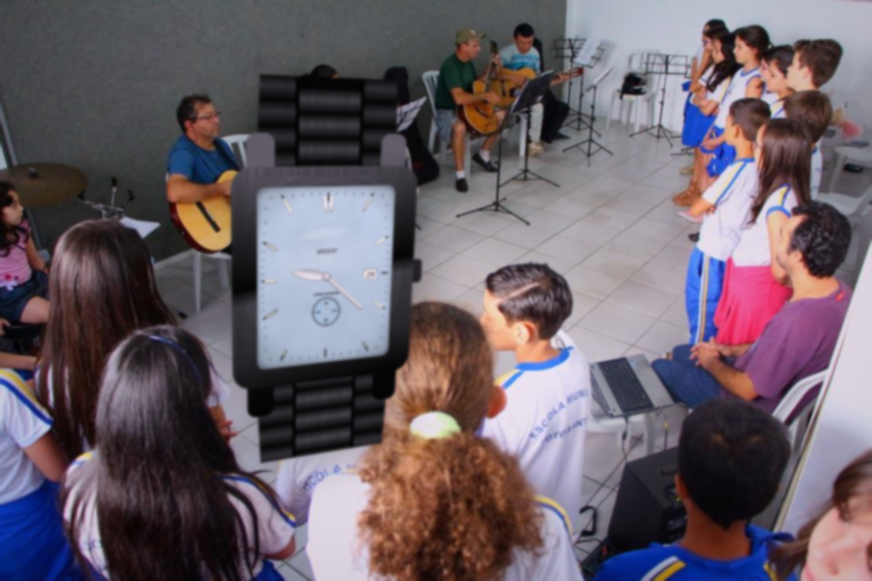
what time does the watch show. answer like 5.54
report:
9.22
